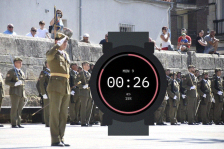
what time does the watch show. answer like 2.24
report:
0.26
